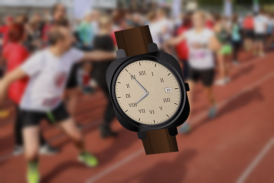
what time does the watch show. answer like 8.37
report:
7.55
